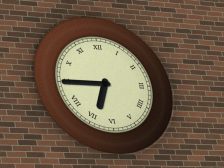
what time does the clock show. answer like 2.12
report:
6.45
